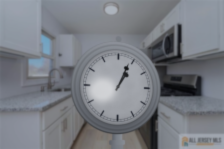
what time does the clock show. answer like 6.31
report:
1.04
